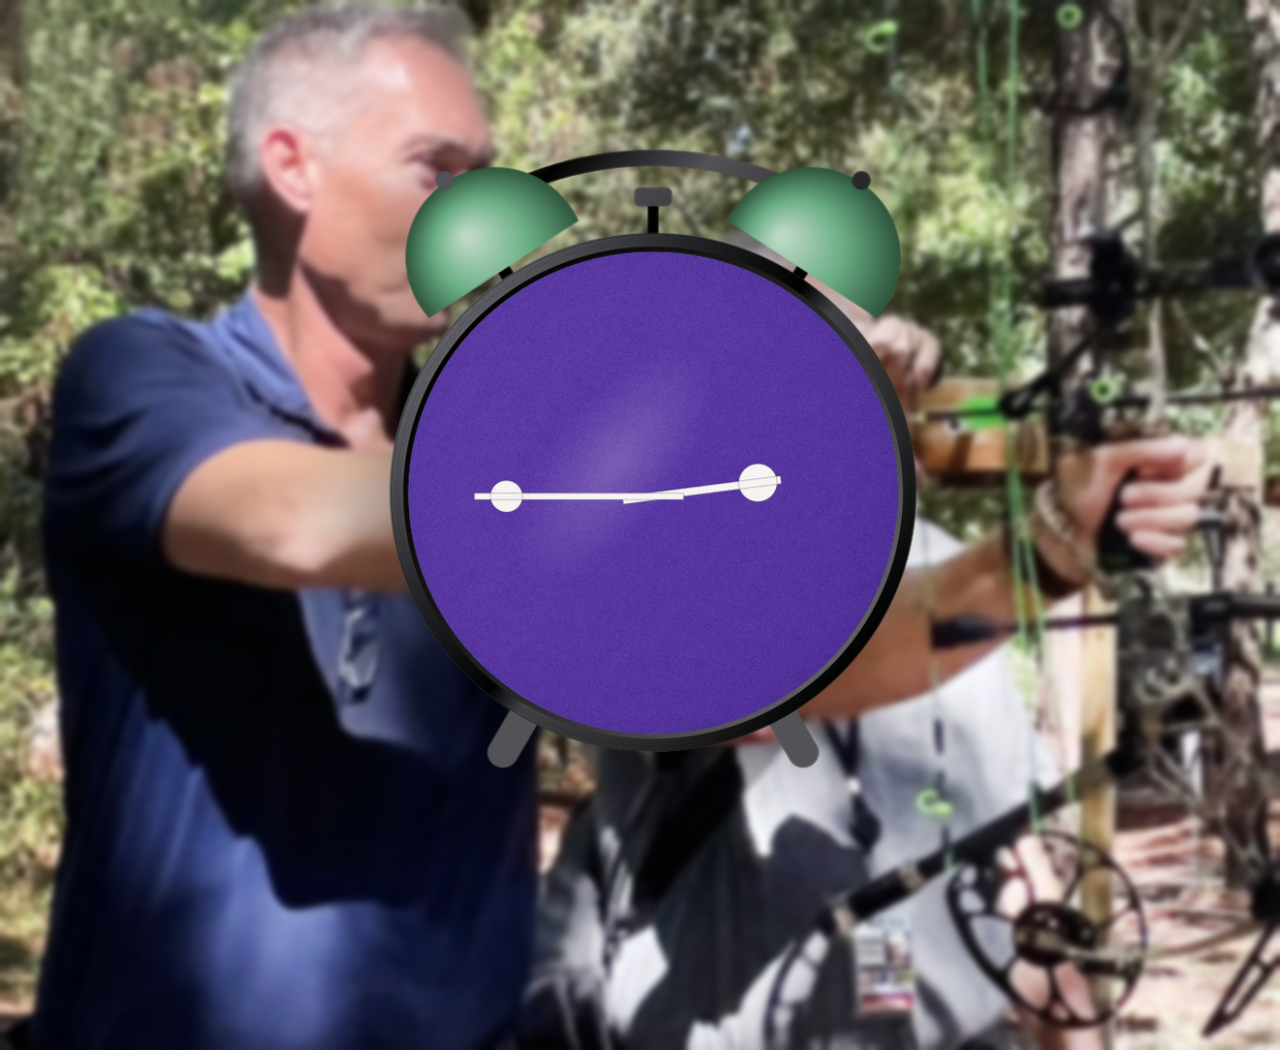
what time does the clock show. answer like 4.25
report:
2.45
